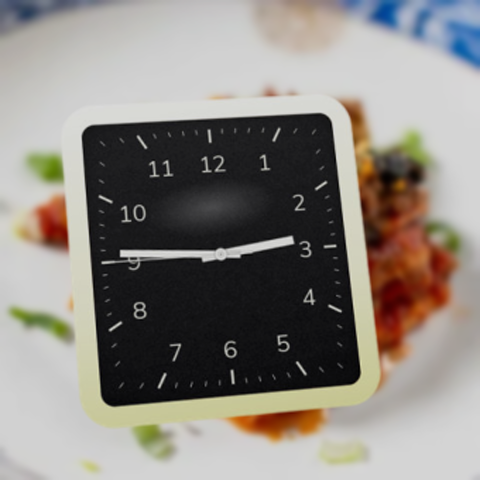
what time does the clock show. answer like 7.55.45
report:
2.45.45
